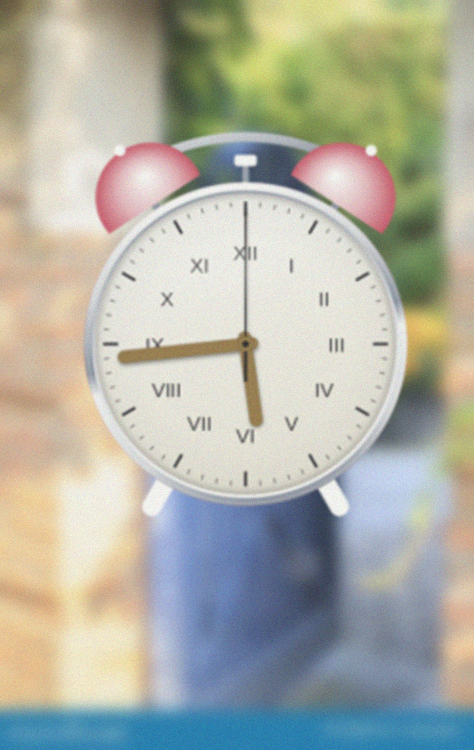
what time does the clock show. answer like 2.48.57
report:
5.44.00
